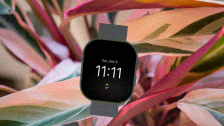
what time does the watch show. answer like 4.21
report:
11.11
